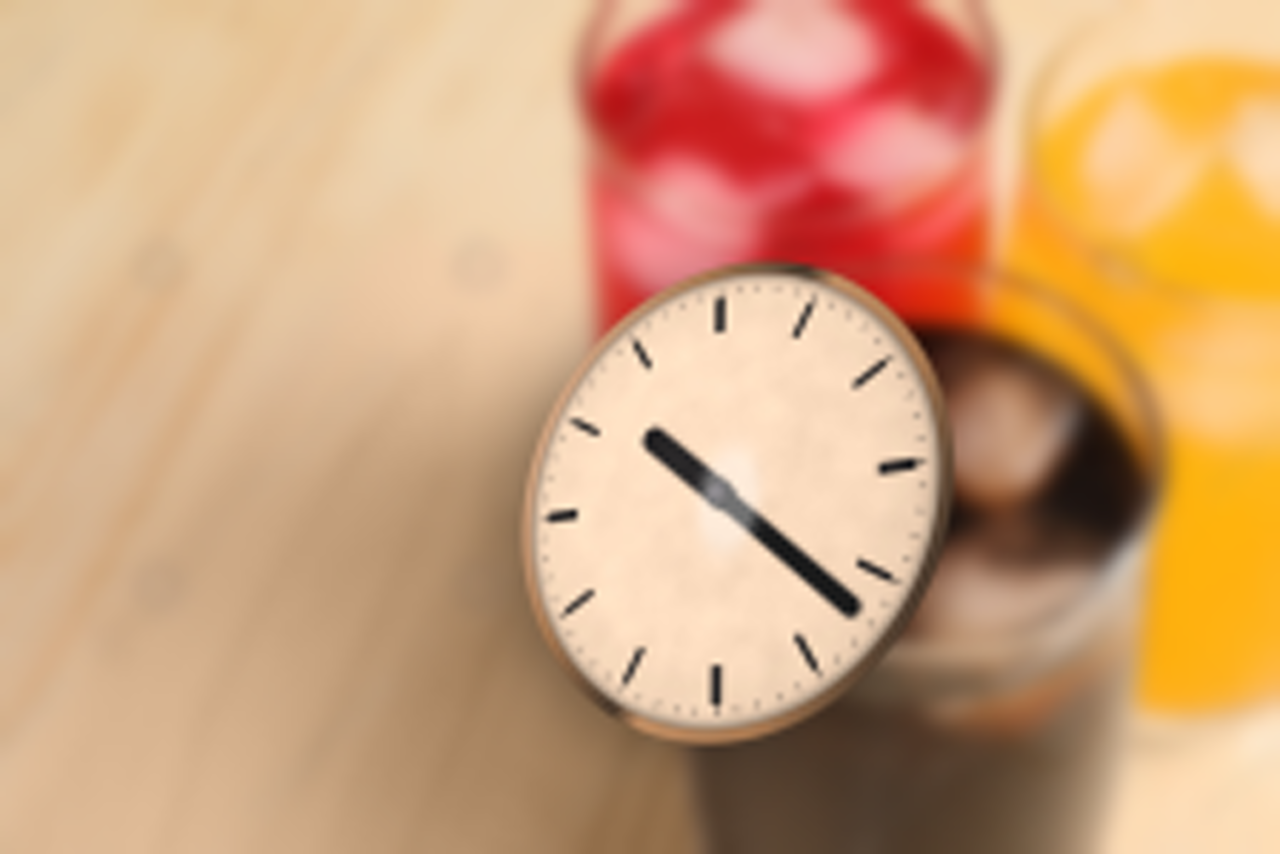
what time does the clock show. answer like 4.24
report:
10.22
